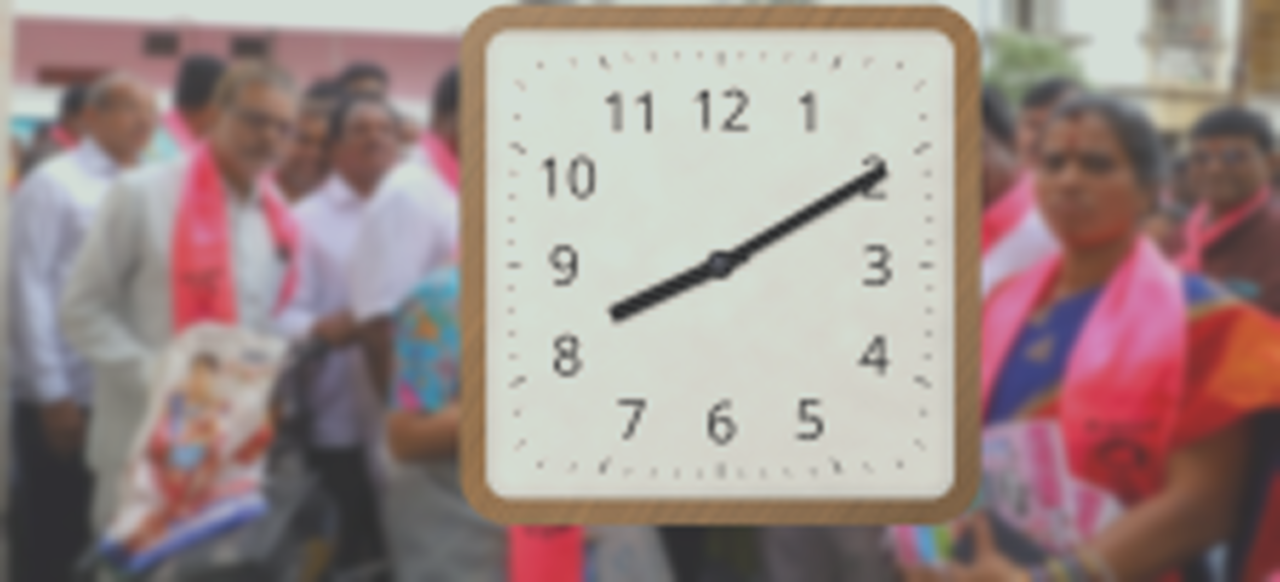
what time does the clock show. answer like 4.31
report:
8.10
